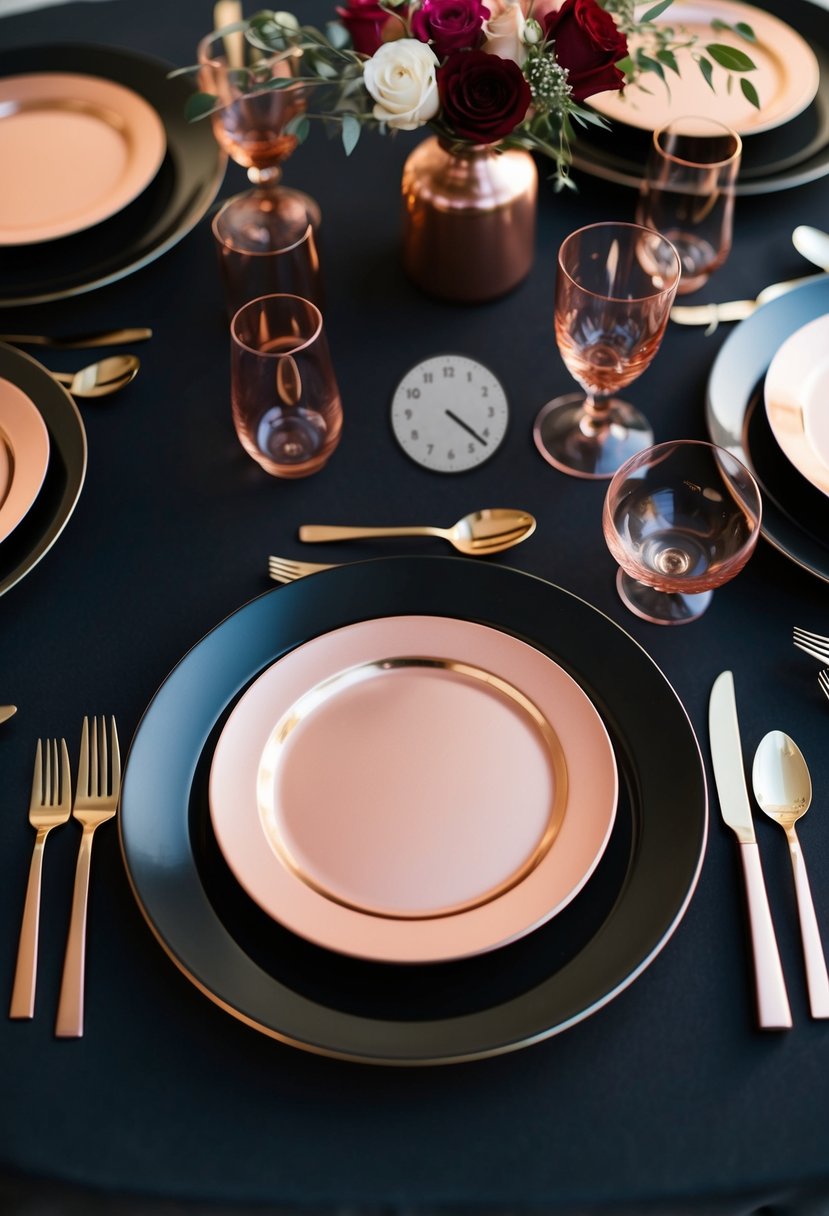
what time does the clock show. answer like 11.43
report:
4.22
